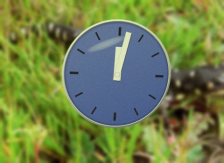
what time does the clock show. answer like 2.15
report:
12.02
